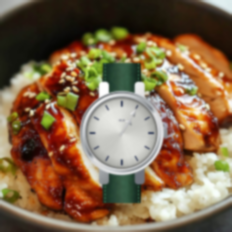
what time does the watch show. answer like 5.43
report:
1.05
